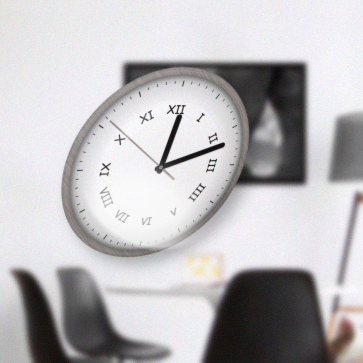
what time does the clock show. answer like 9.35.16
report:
12.11.51
